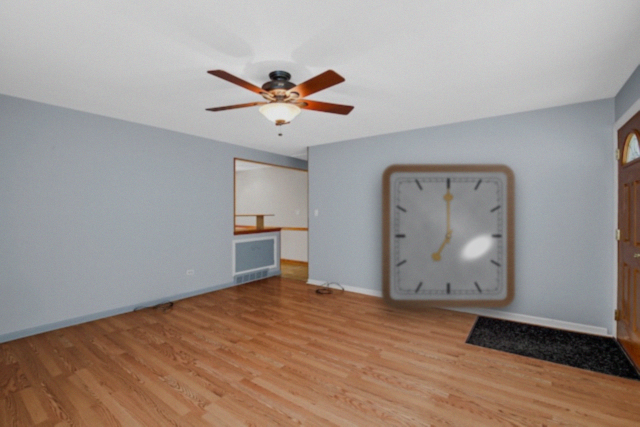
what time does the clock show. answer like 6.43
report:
7.00
